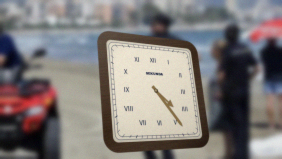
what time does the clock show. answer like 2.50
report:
4.24
